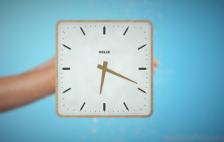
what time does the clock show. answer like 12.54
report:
6.19
